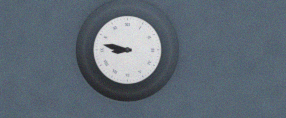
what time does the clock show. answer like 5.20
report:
8.47
